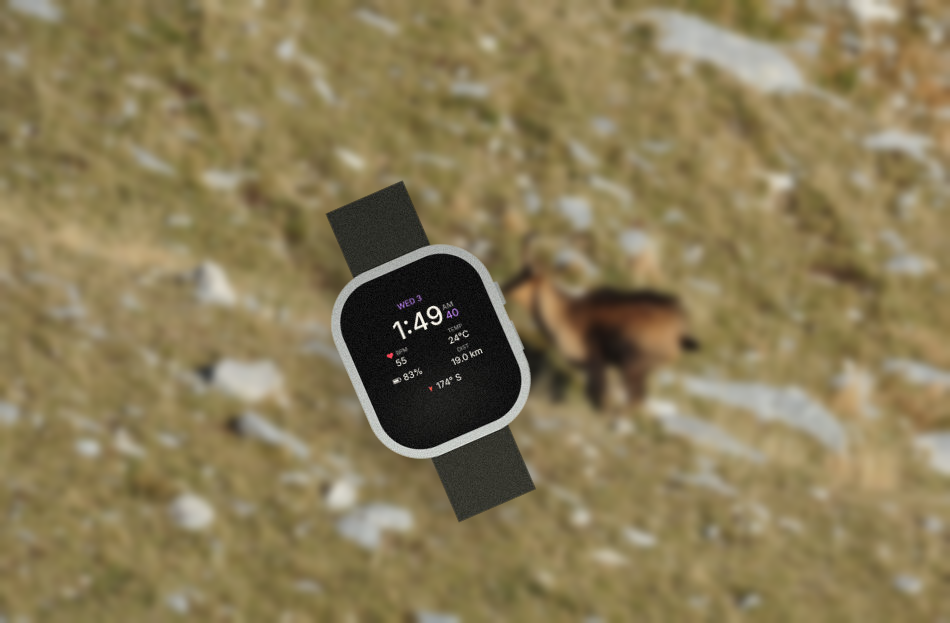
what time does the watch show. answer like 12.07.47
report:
1.49.40
